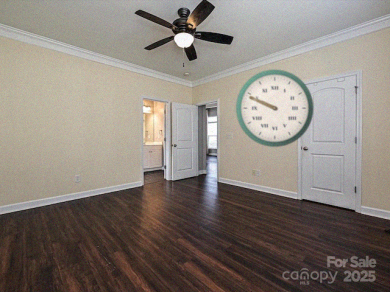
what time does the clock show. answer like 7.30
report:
9.49
